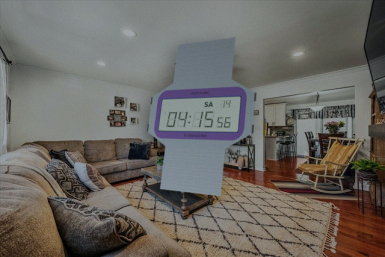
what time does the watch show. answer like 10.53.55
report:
4.15.56
